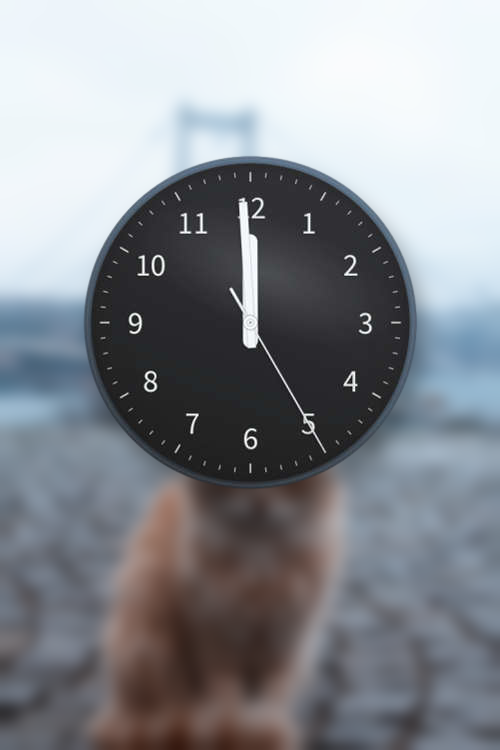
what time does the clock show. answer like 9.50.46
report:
11.59.25
